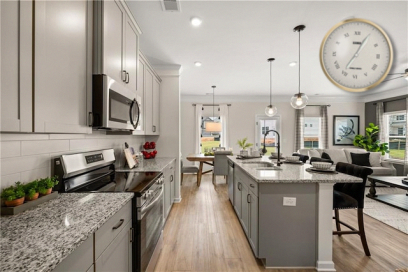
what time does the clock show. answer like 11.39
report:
7.05
